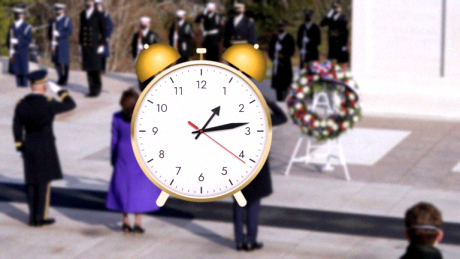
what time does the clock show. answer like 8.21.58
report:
1.13.21
